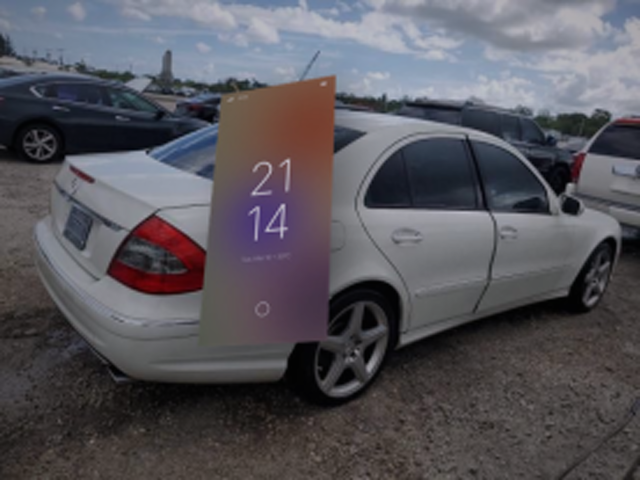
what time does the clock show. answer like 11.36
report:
21.14
